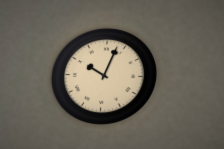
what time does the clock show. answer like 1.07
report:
10.03
